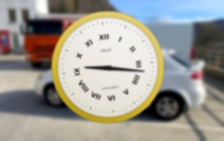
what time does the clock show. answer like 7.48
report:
9.17
